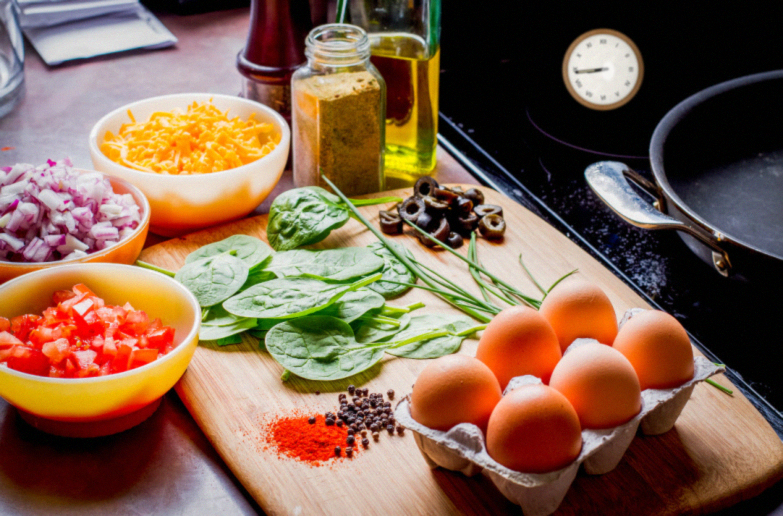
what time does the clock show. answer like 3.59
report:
8.44
